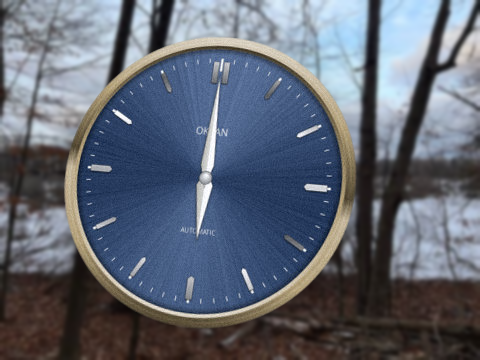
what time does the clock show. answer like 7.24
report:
6.00
